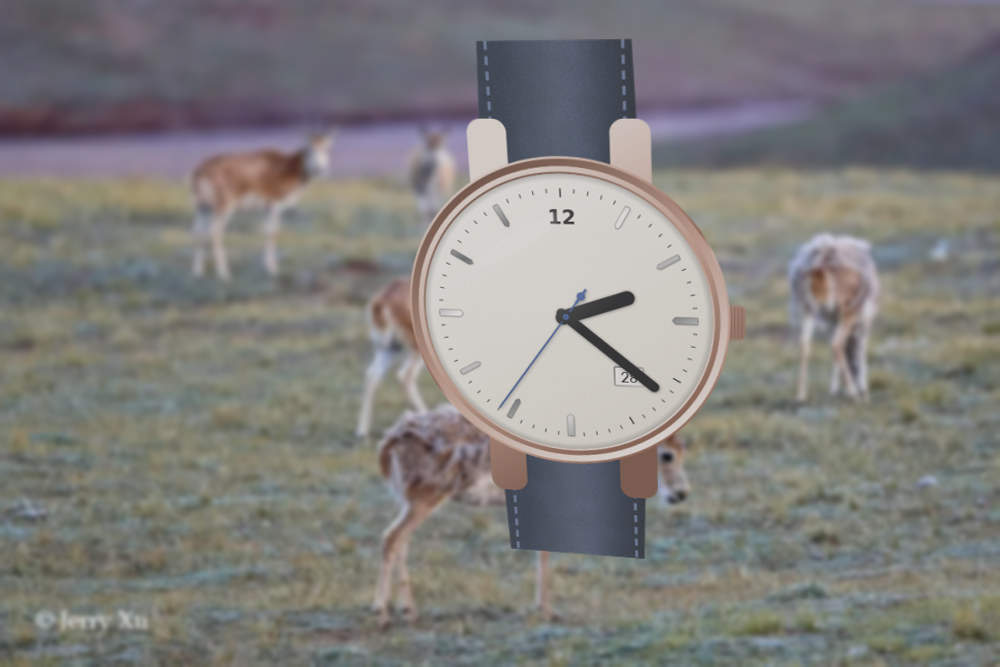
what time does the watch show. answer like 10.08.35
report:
2.21.36
